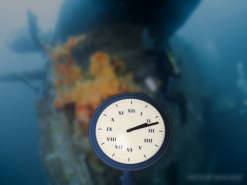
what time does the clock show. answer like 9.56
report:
2.12
